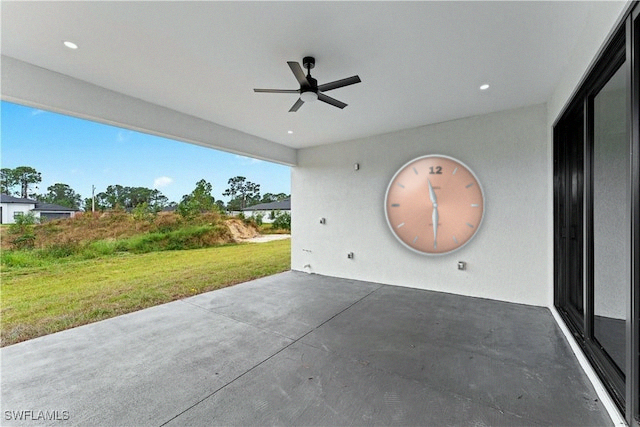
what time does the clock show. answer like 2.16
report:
11.30
